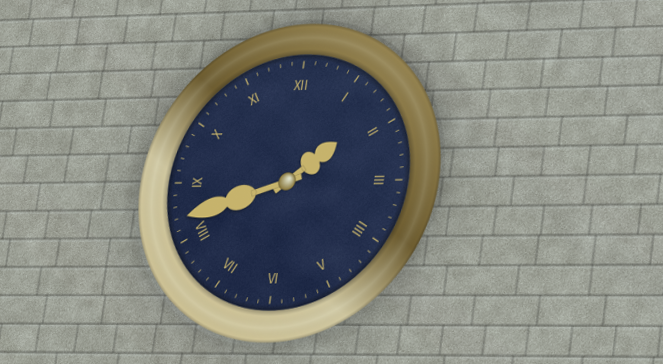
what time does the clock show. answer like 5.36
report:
1.42
